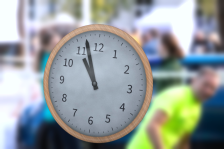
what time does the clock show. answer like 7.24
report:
10.57
